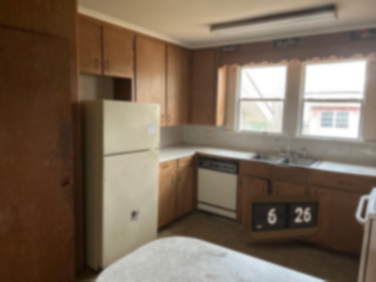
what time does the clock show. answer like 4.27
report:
6.26
